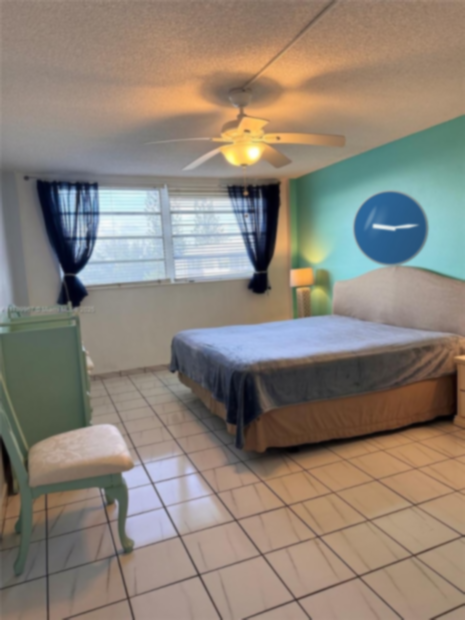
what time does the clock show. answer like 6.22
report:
9.14
